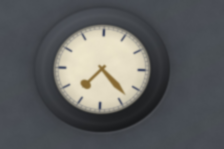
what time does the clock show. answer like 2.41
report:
7.23
